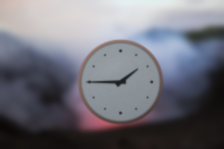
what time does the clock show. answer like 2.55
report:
1.45
